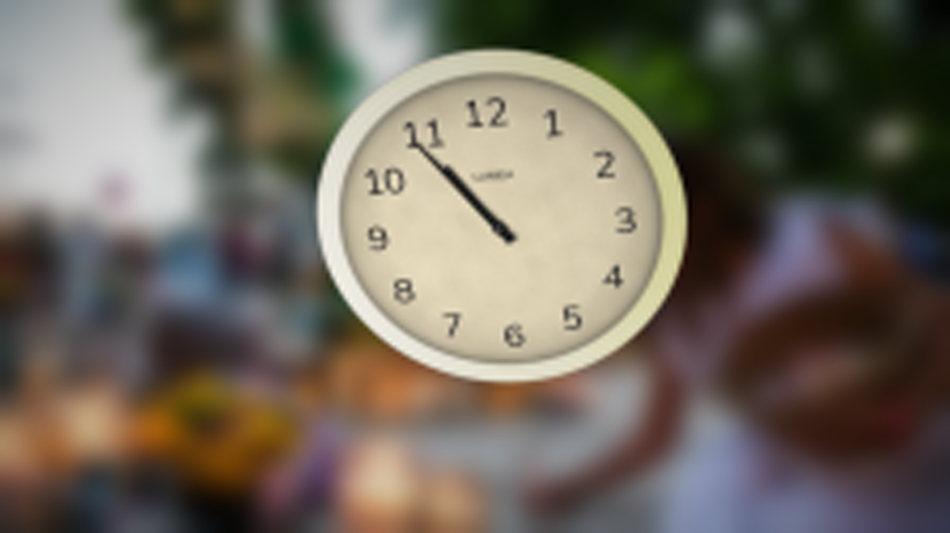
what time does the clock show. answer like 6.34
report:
10.54
